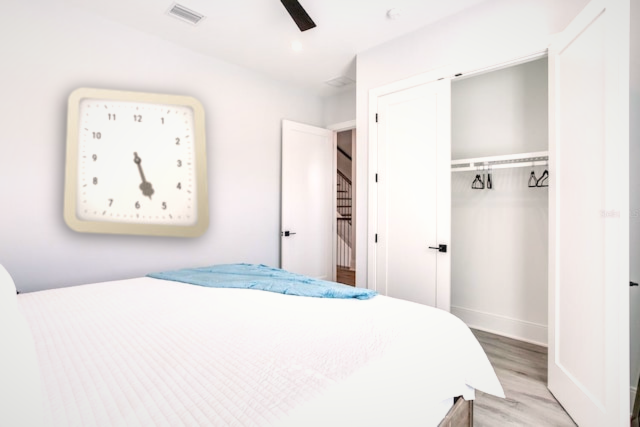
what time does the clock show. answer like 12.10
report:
5.27
